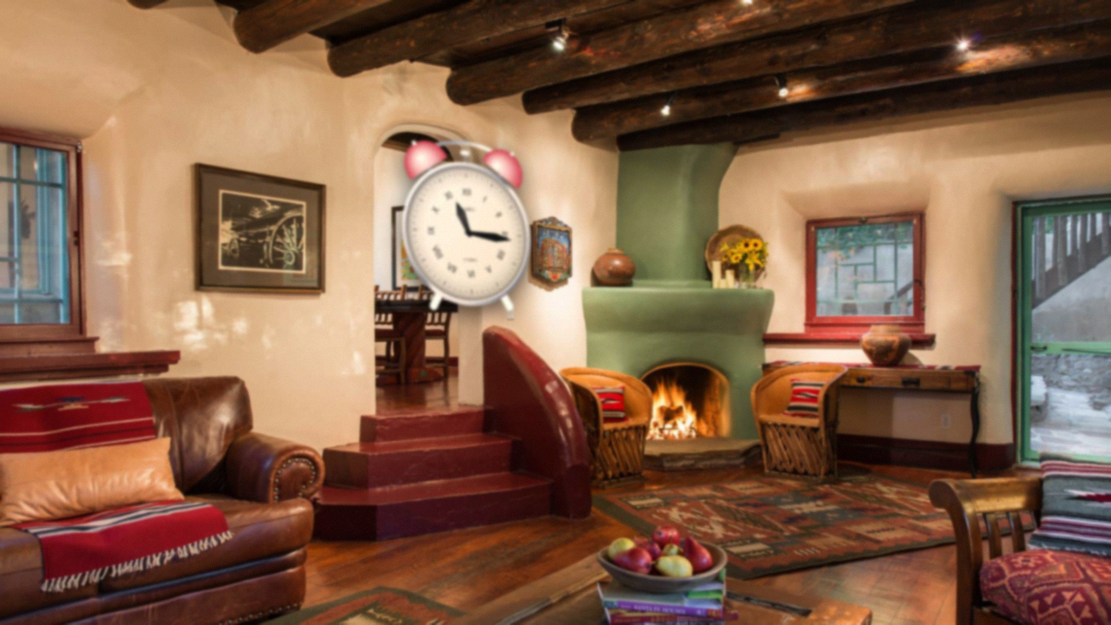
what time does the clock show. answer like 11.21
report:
11.16
